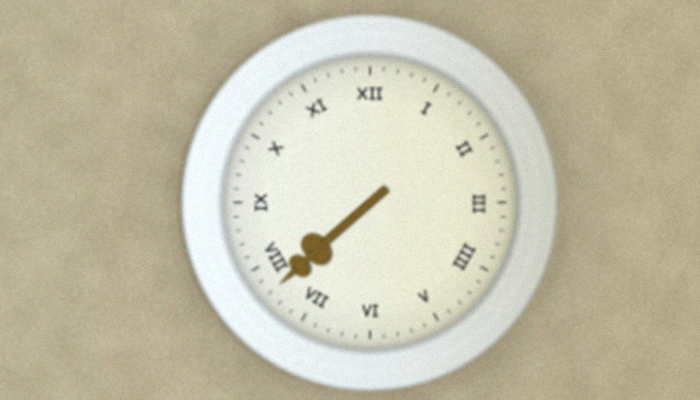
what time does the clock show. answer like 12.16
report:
7.38
